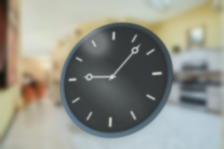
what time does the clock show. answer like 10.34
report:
9.07
